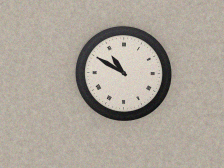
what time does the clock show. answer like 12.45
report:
10.50
